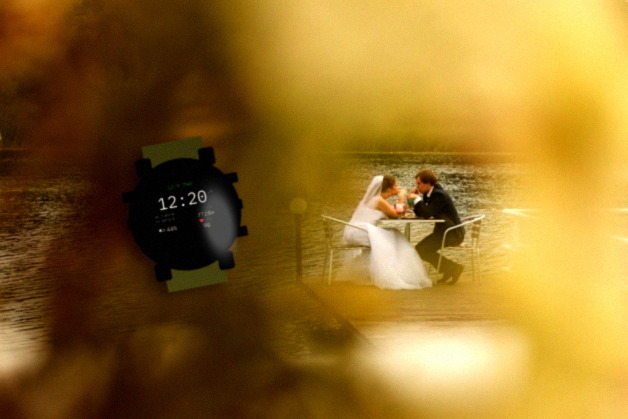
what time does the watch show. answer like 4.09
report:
12.20
